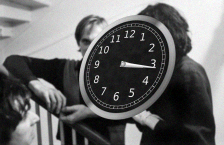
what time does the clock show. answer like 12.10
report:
3.16
